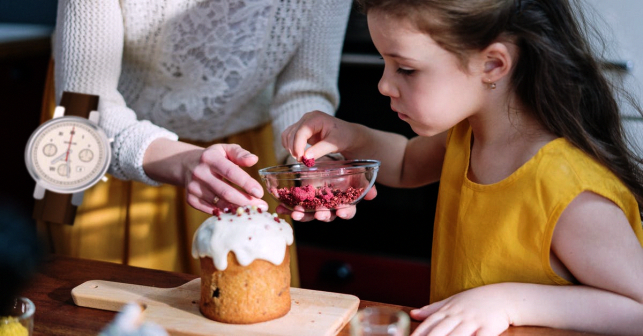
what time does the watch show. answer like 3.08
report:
7.28
